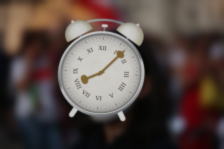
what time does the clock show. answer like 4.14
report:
8.07
